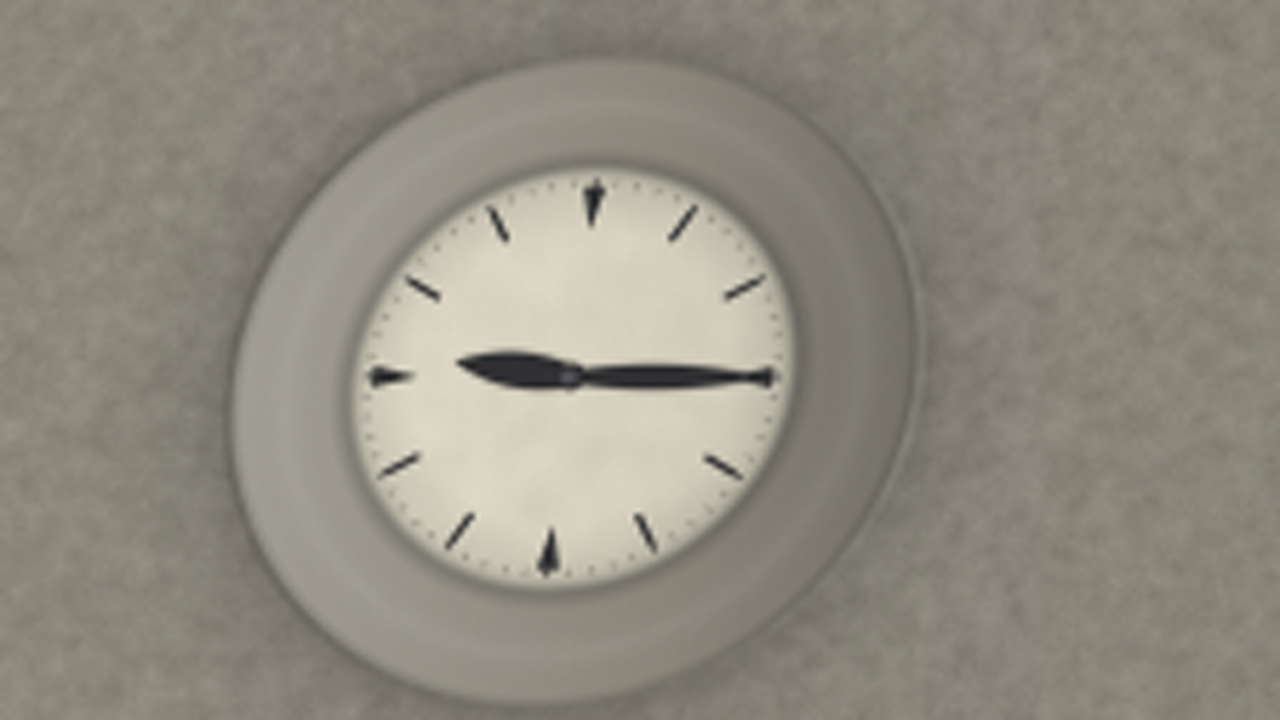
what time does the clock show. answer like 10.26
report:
9.15
